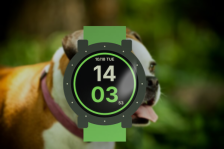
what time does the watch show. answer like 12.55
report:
14.03
